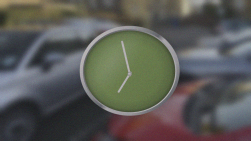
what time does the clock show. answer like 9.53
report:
6.58
